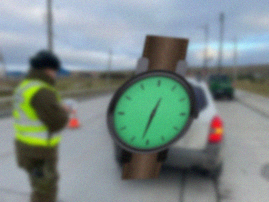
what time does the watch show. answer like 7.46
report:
12.32
